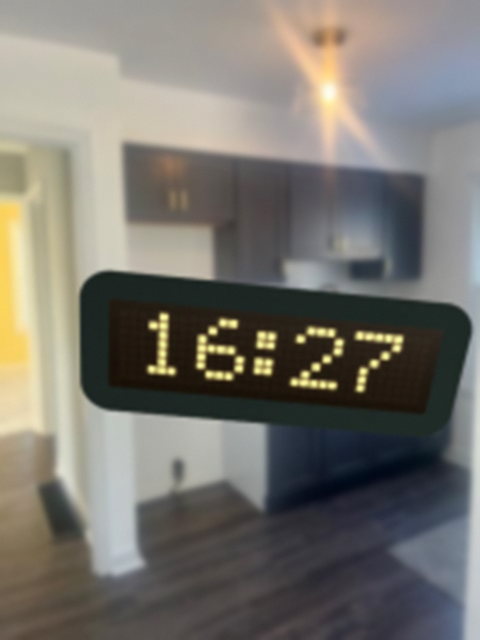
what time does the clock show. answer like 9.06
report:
16.27
